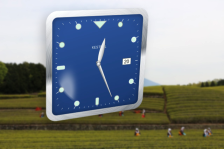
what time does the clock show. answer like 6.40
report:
12.26
